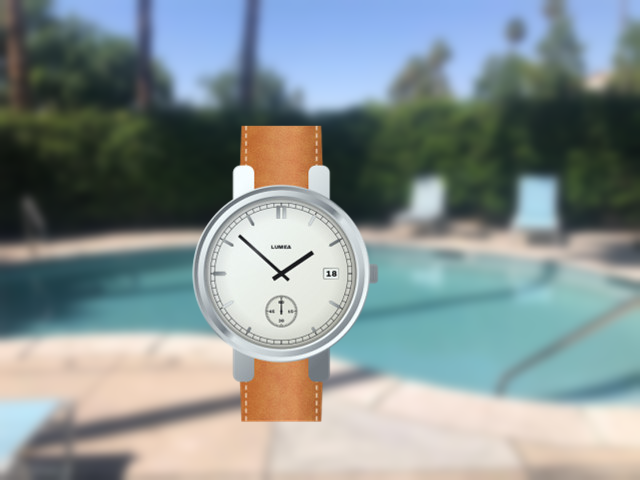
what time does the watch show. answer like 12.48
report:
1.52
